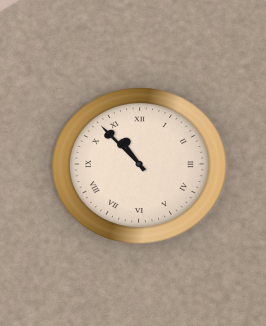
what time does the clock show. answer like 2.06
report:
10.53
